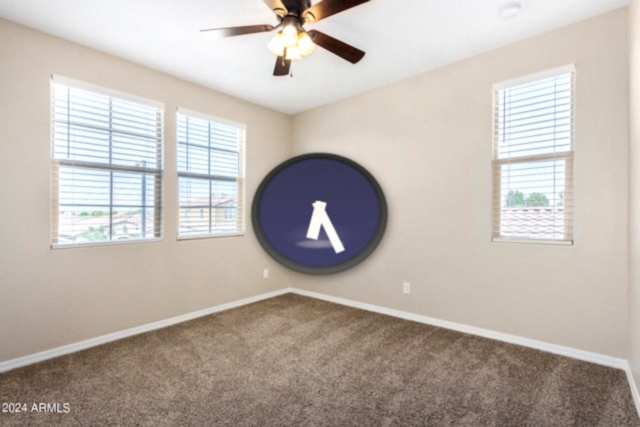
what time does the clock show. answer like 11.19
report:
6.26
